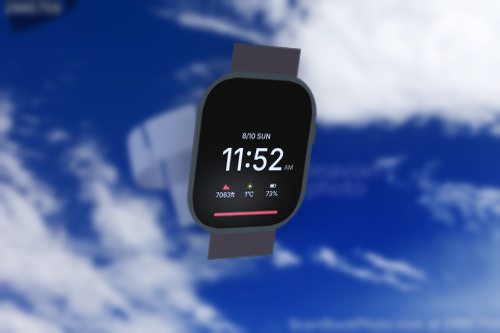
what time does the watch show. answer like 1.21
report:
11.52
